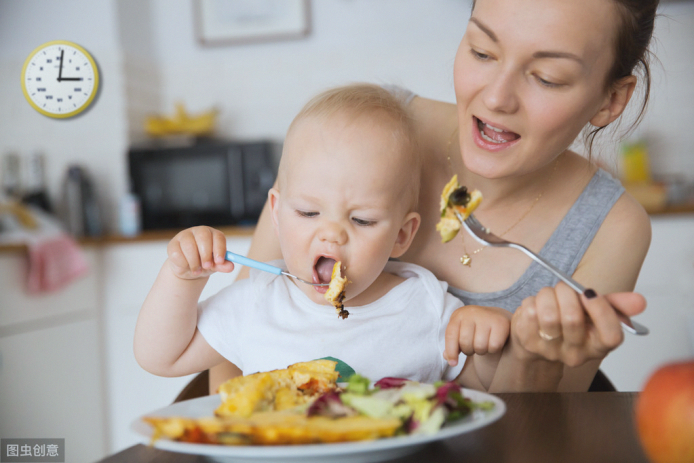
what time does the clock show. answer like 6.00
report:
3.01
